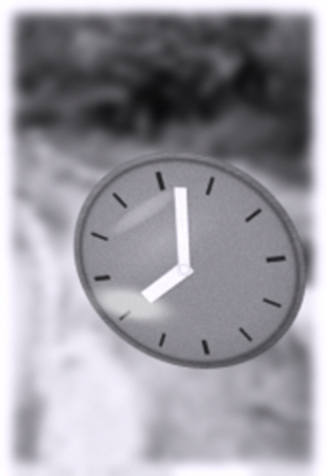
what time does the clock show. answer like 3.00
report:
8.02
